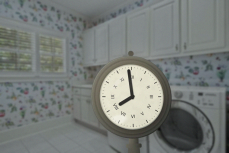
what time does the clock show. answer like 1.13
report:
7.59
